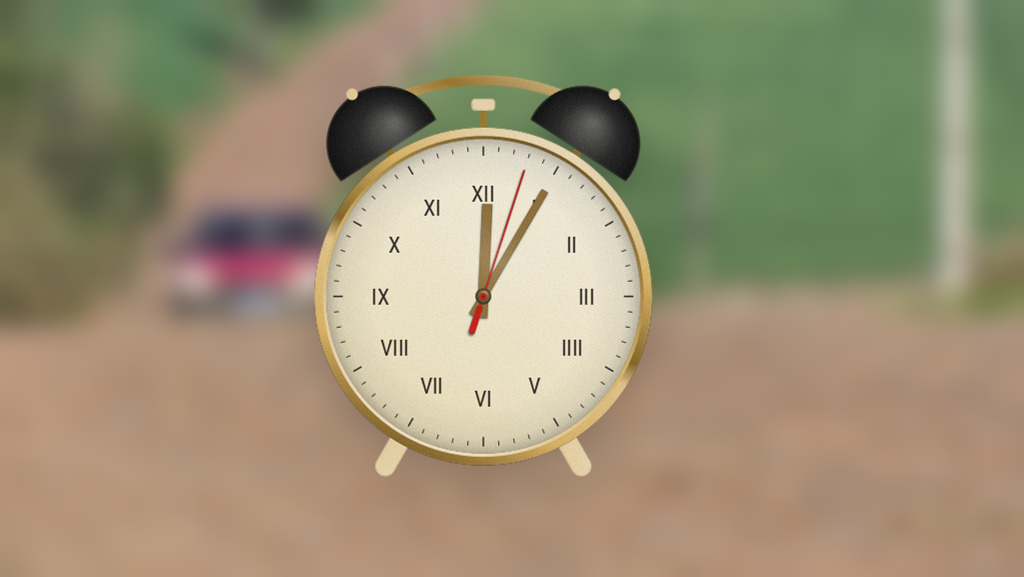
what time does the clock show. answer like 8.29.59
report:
12.05.03
